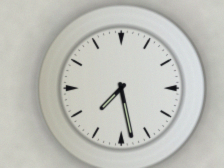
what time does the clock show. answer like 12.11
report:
7.28
